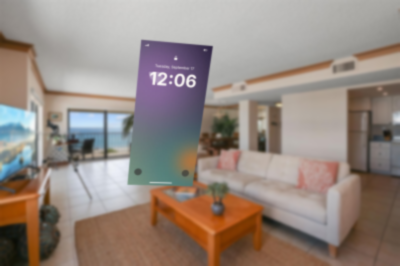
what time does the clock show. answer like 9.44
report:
12.06
